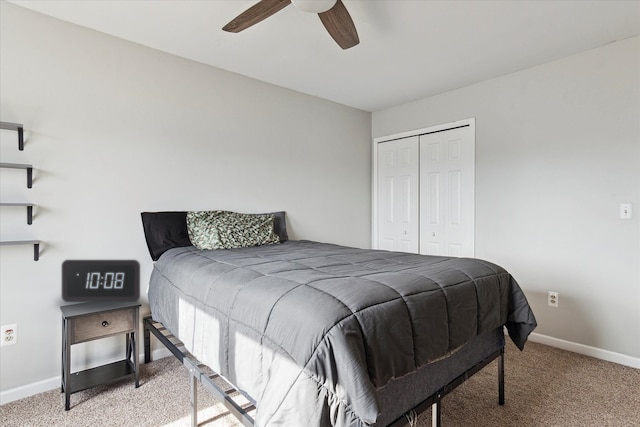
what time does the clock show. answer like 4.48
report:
10.08
